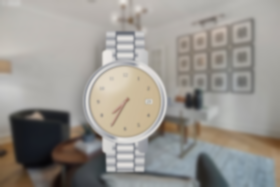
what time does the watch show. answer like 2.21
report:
7.35
